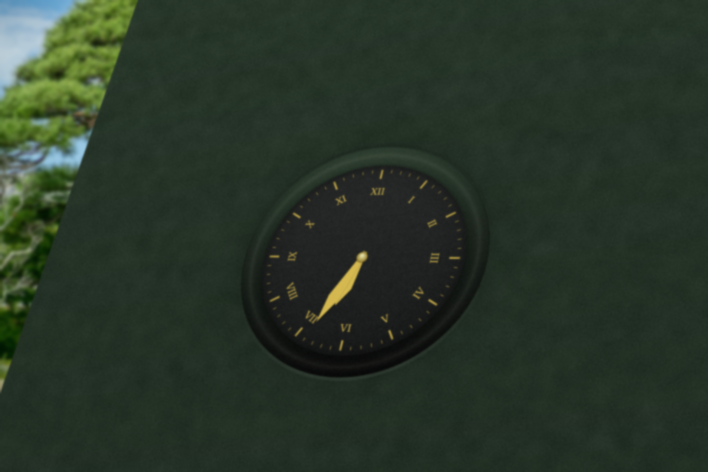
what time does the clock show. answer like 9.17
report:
6.34
